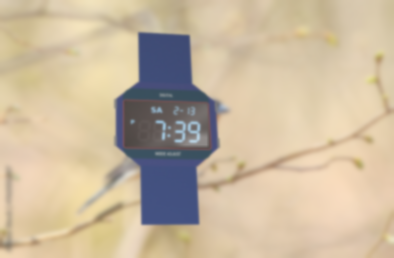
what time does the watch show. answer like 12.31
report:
7.39
